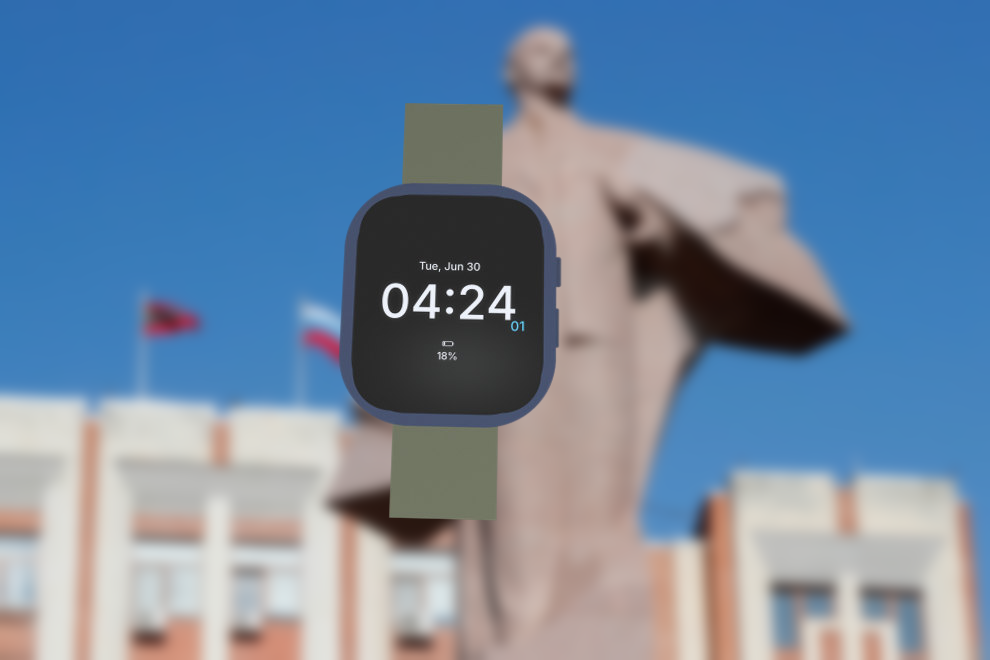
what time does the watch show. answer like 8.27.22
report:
4.24.01
